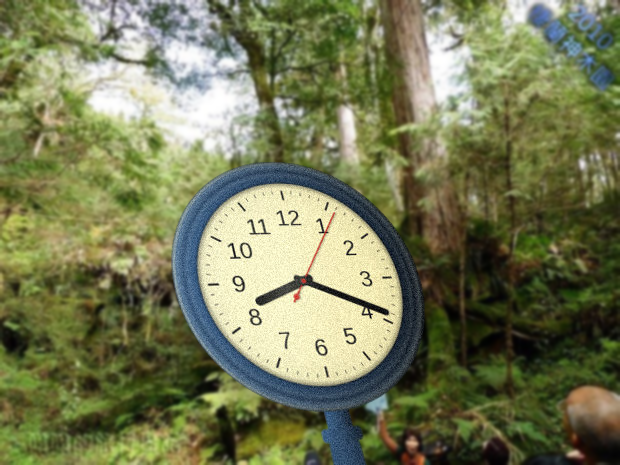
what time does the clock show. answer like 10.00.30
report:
8.19.06
